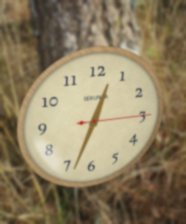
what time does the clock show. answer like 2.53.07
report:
12.33.15
